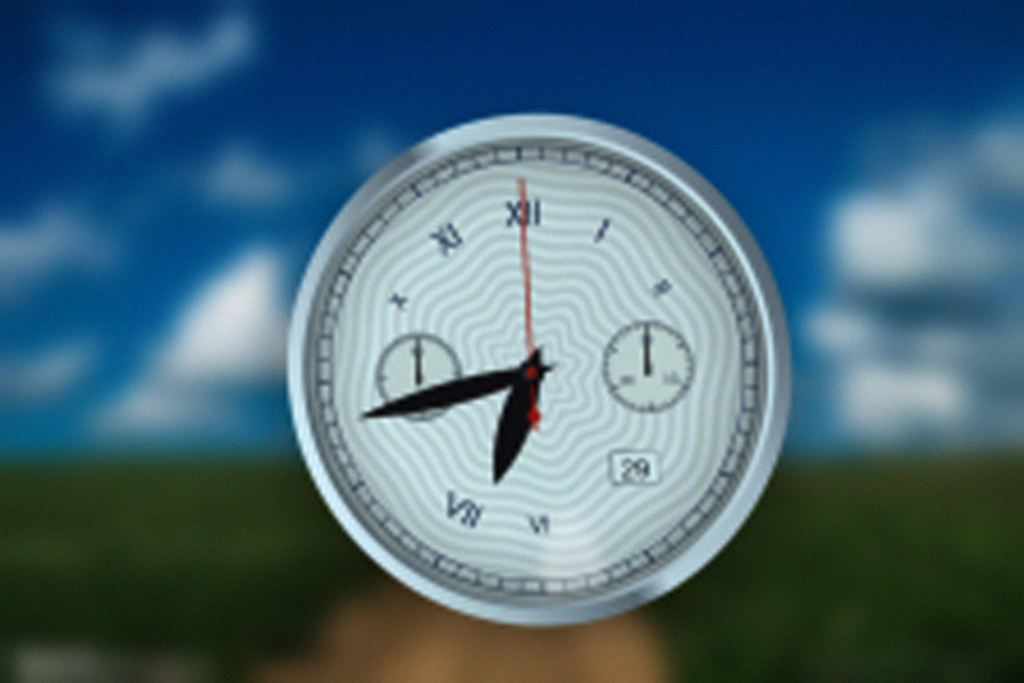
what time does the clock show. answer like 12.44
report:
6.43
